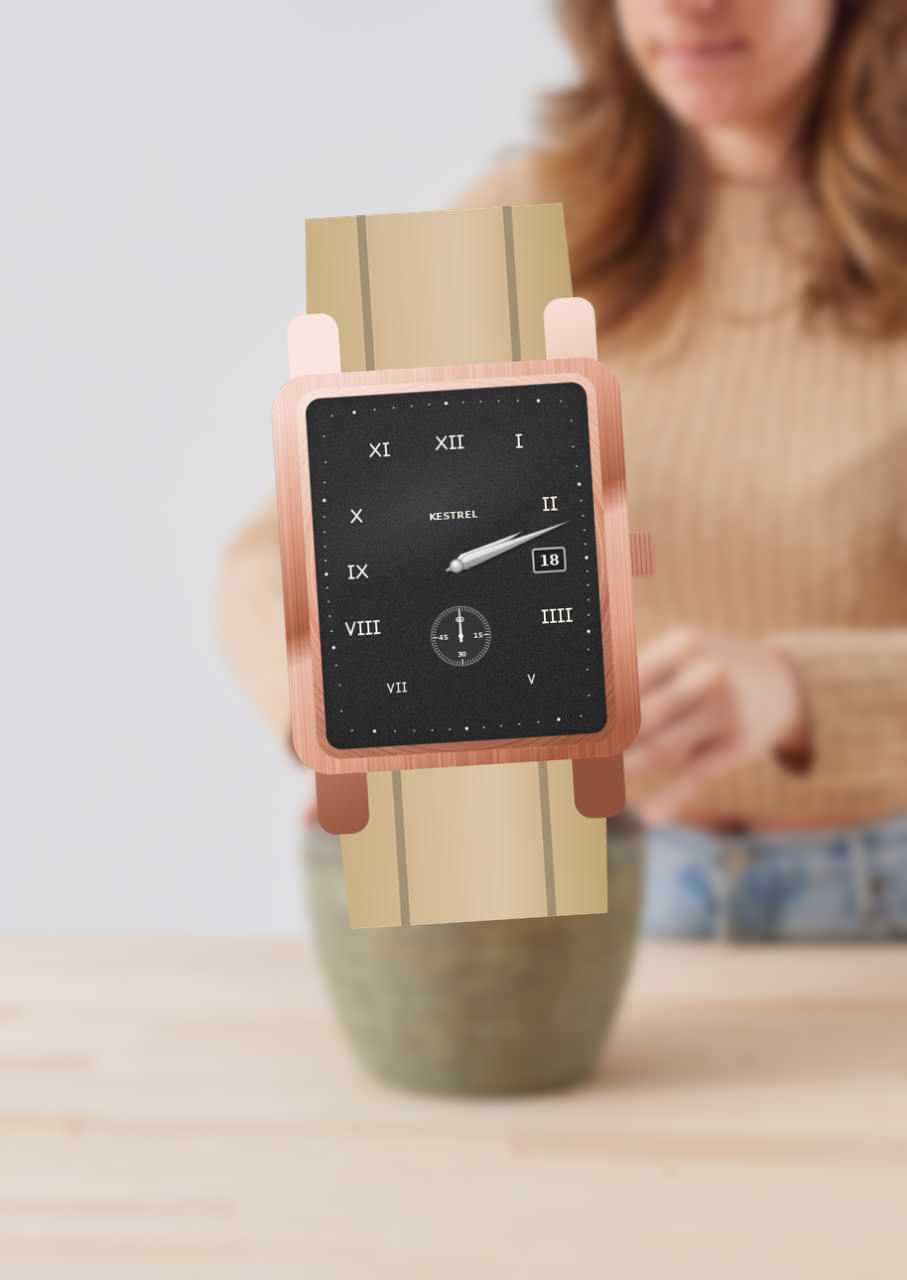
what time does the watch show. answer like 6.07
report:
2.12
